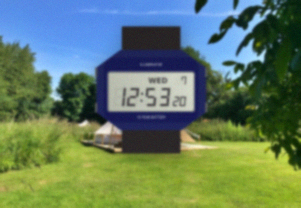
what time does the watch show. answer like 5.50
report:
12.53
